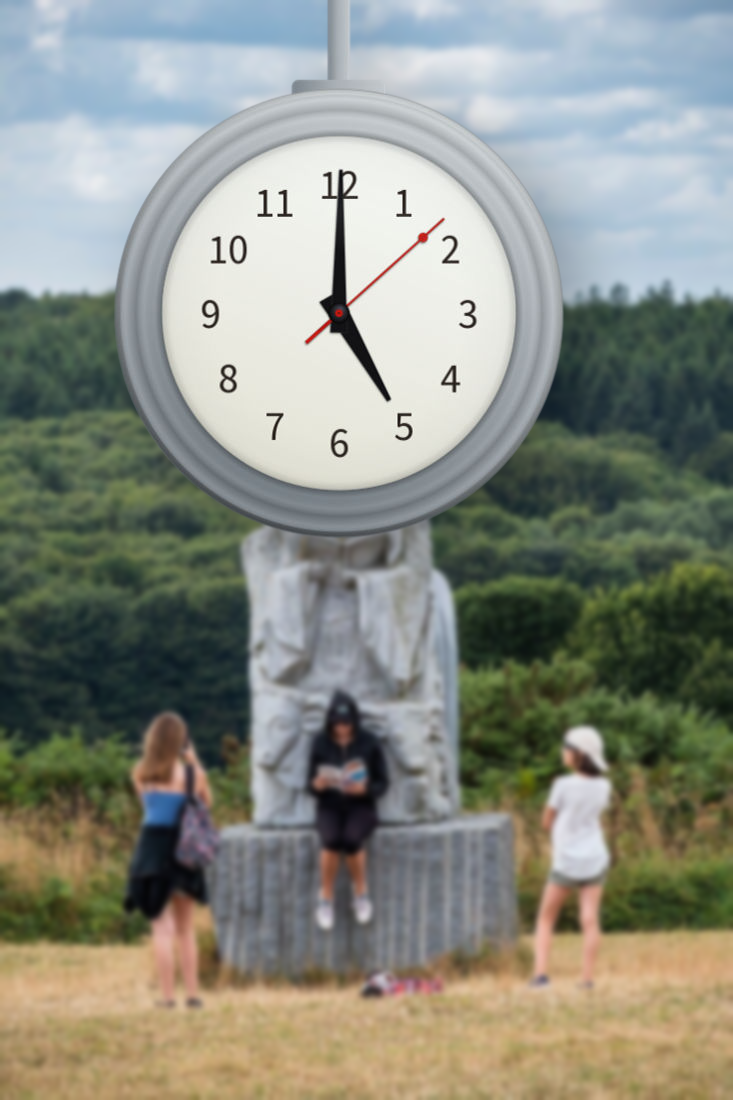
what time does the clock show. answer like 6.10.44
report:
5.00.08
